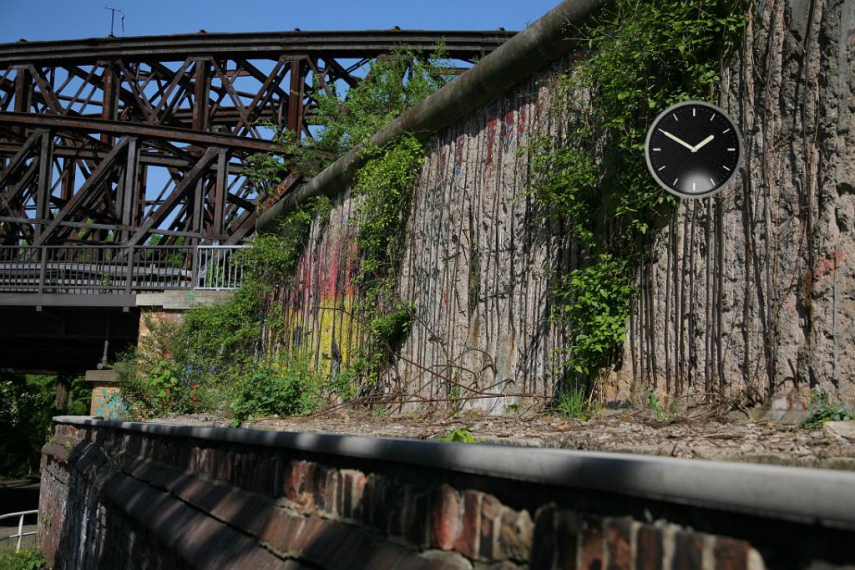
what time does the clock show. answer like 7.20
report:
1.50
